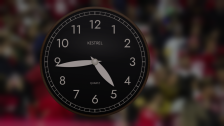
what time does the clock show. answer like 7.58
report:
4.44
